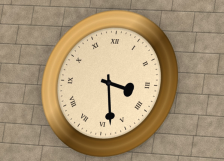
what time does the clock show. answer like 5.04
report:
3.28
